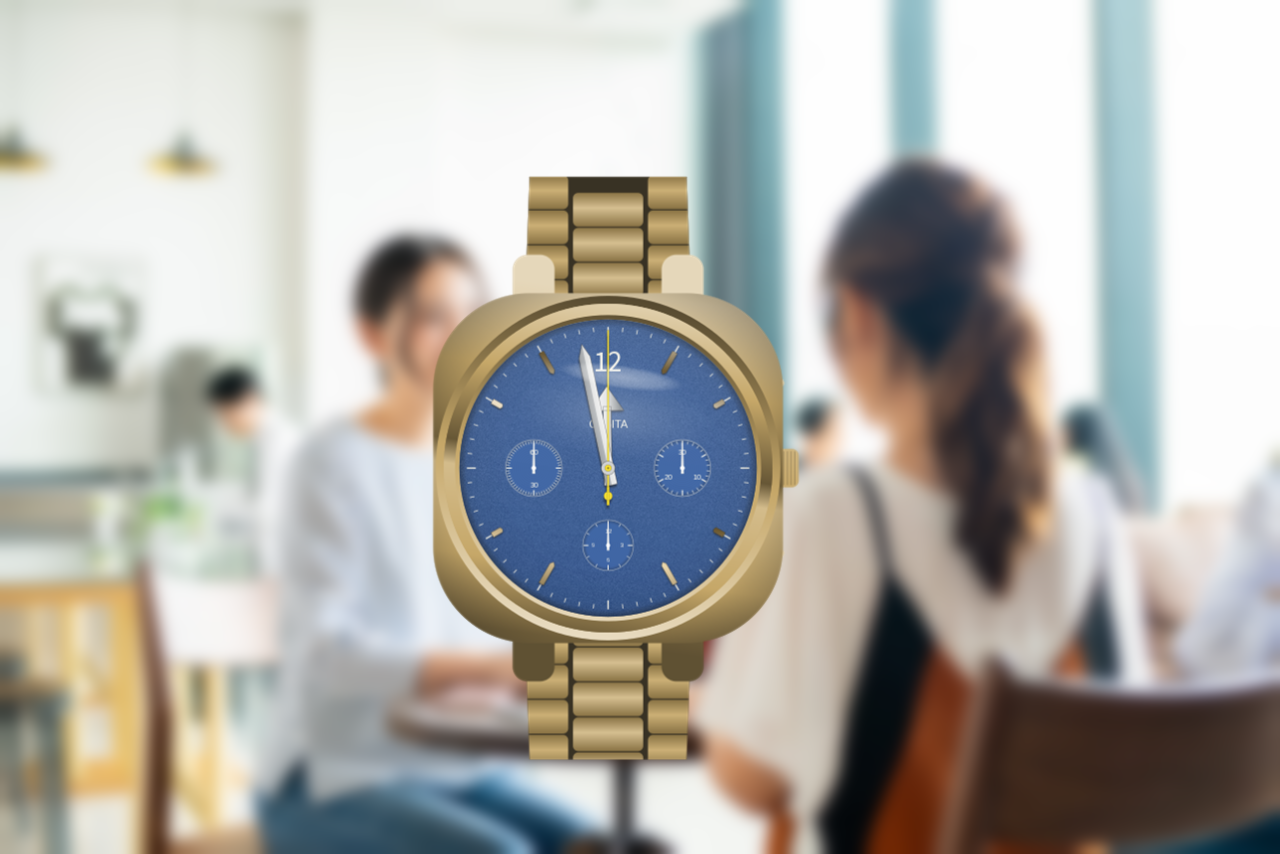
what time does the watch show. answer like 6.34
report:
11.58
